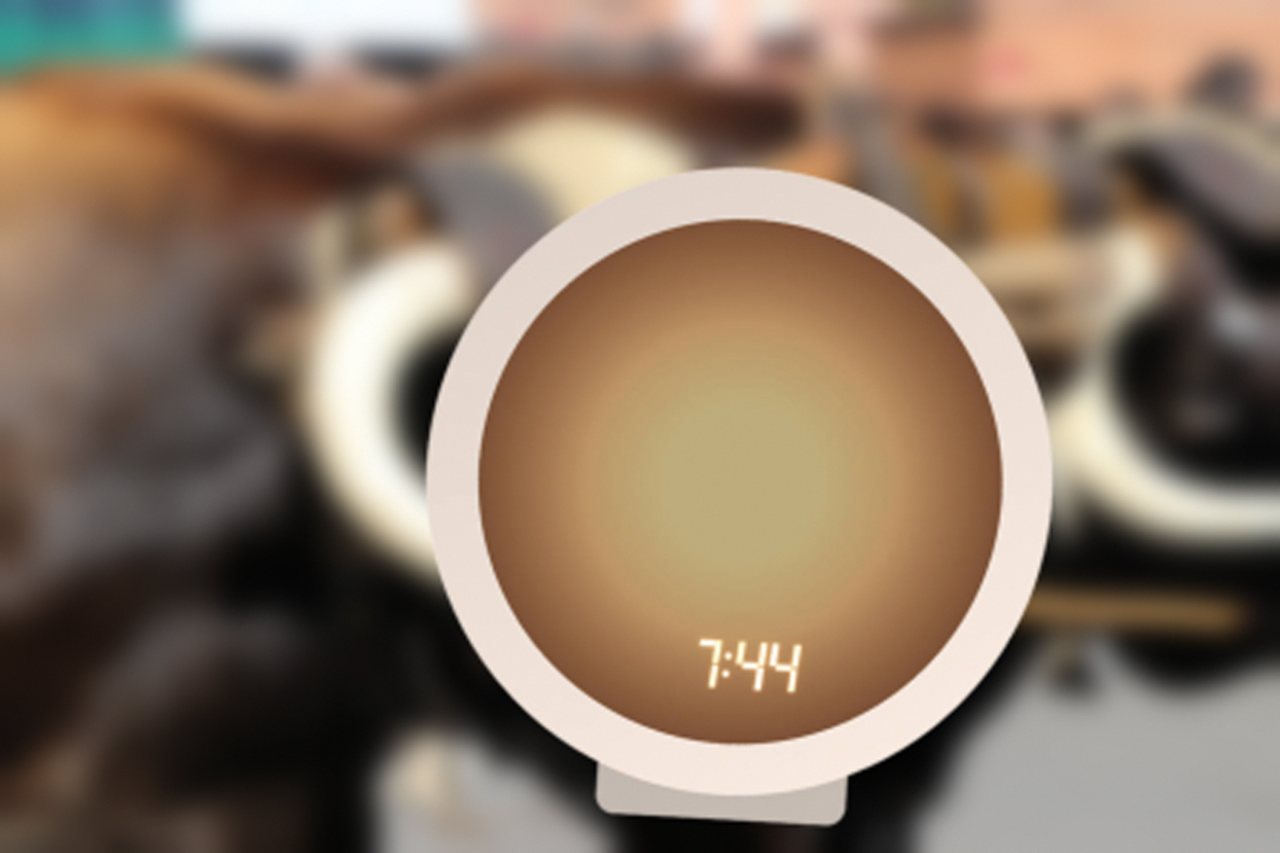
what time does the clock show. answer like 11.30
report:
7.44
